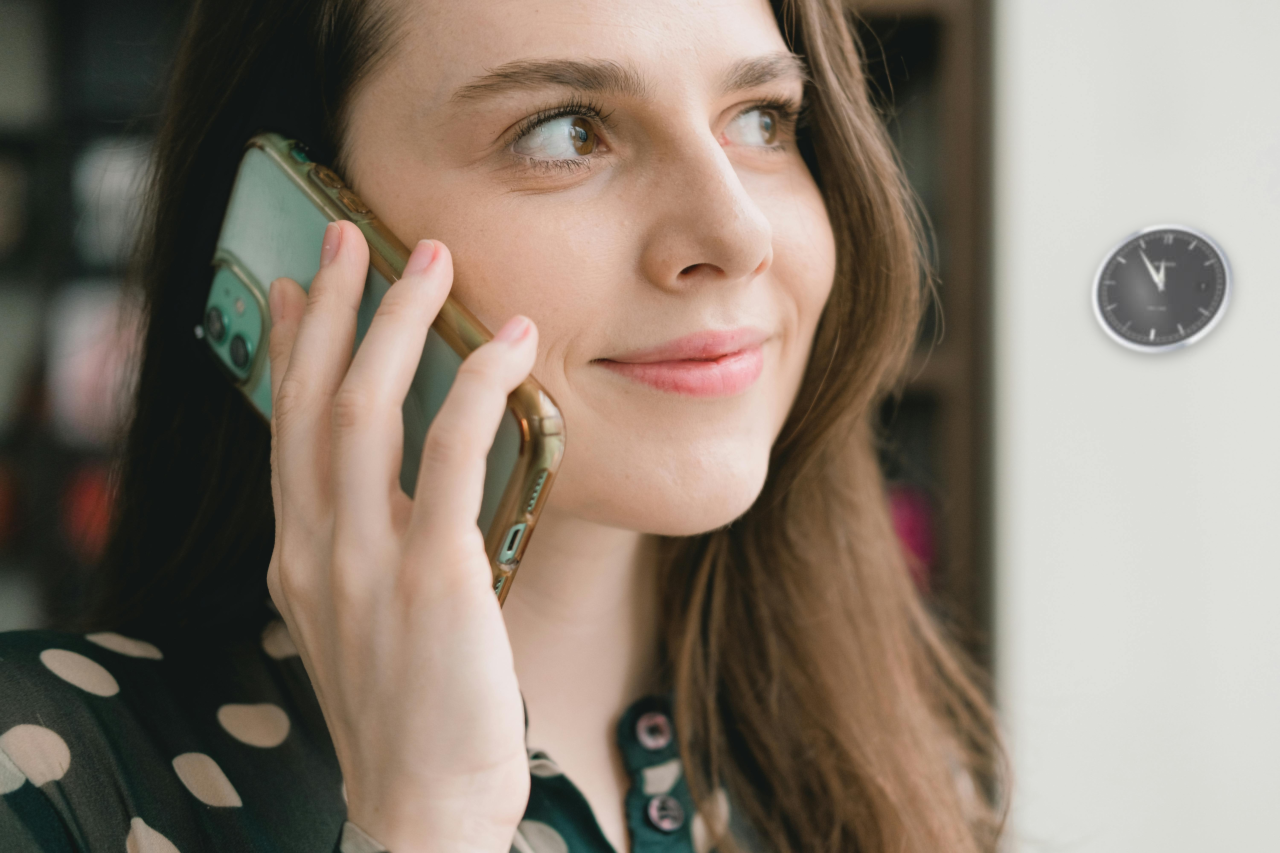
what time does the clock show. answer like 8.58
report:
11.54
